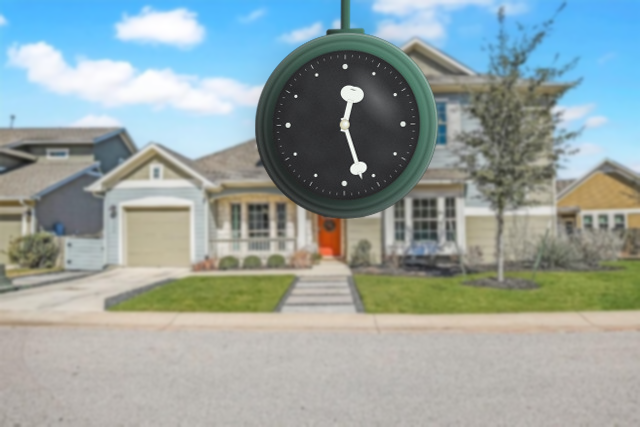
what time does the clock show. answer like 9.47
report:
12.27
